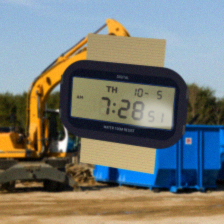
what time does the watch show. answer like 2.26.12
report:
7.28.51
